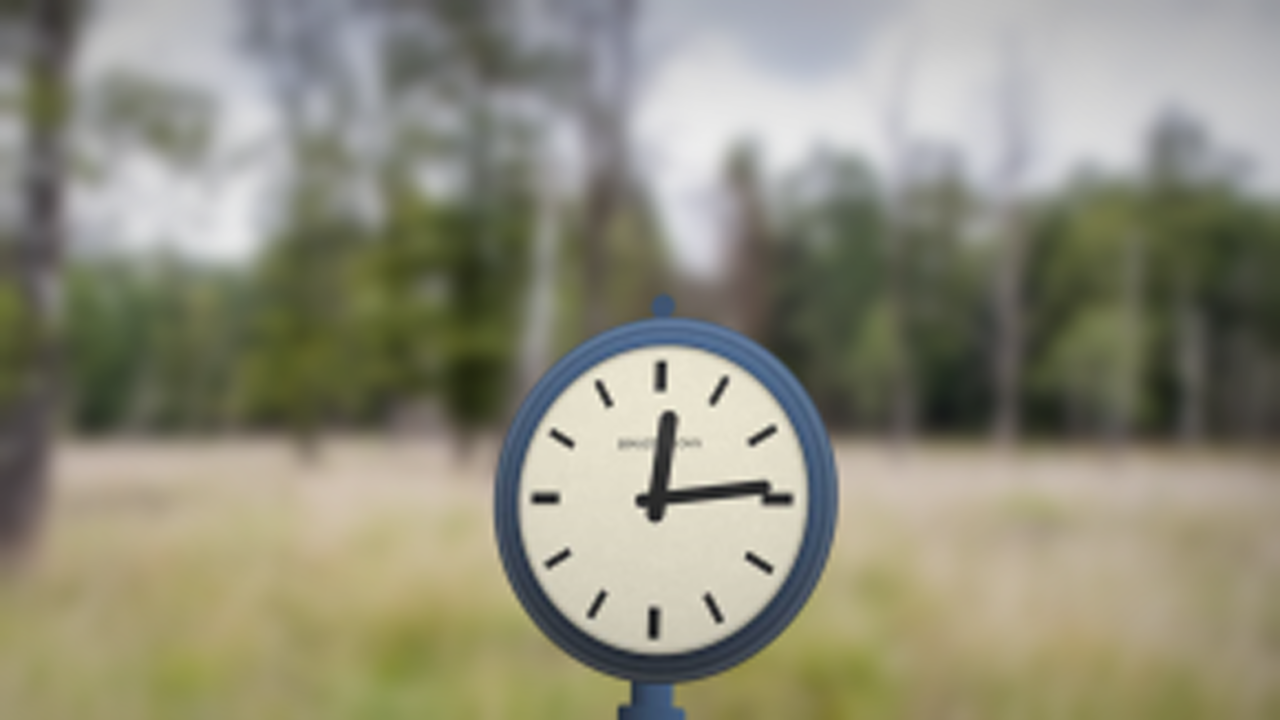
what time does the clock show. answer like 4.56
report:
12.14
